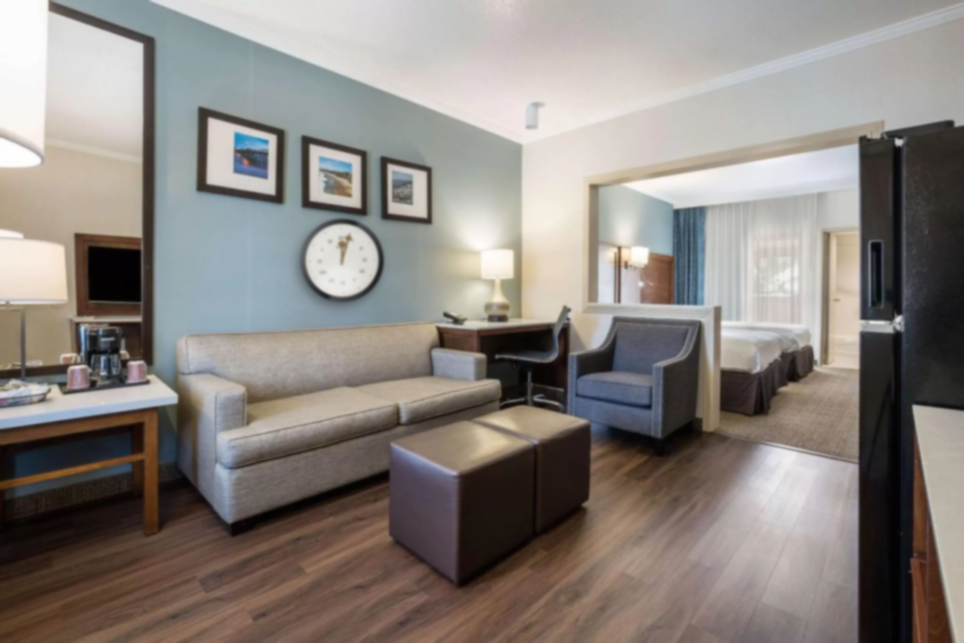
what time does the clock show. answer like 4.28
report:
12.03
